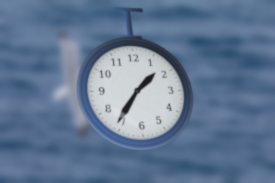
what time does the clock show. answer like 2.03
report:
1.36
